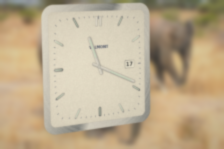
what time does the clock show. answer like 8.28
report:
11.19
